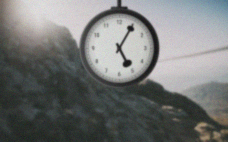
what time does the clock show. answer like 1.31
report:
5.05
